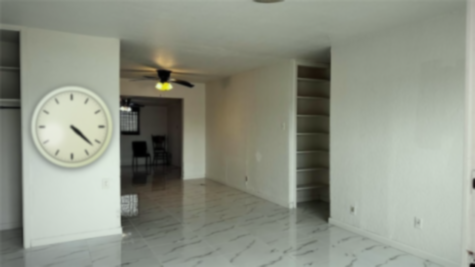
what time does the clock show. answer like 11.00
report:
4.22
